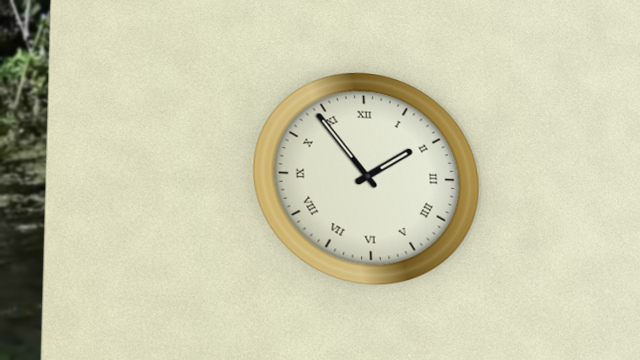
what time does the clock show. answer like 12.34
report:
1.54
